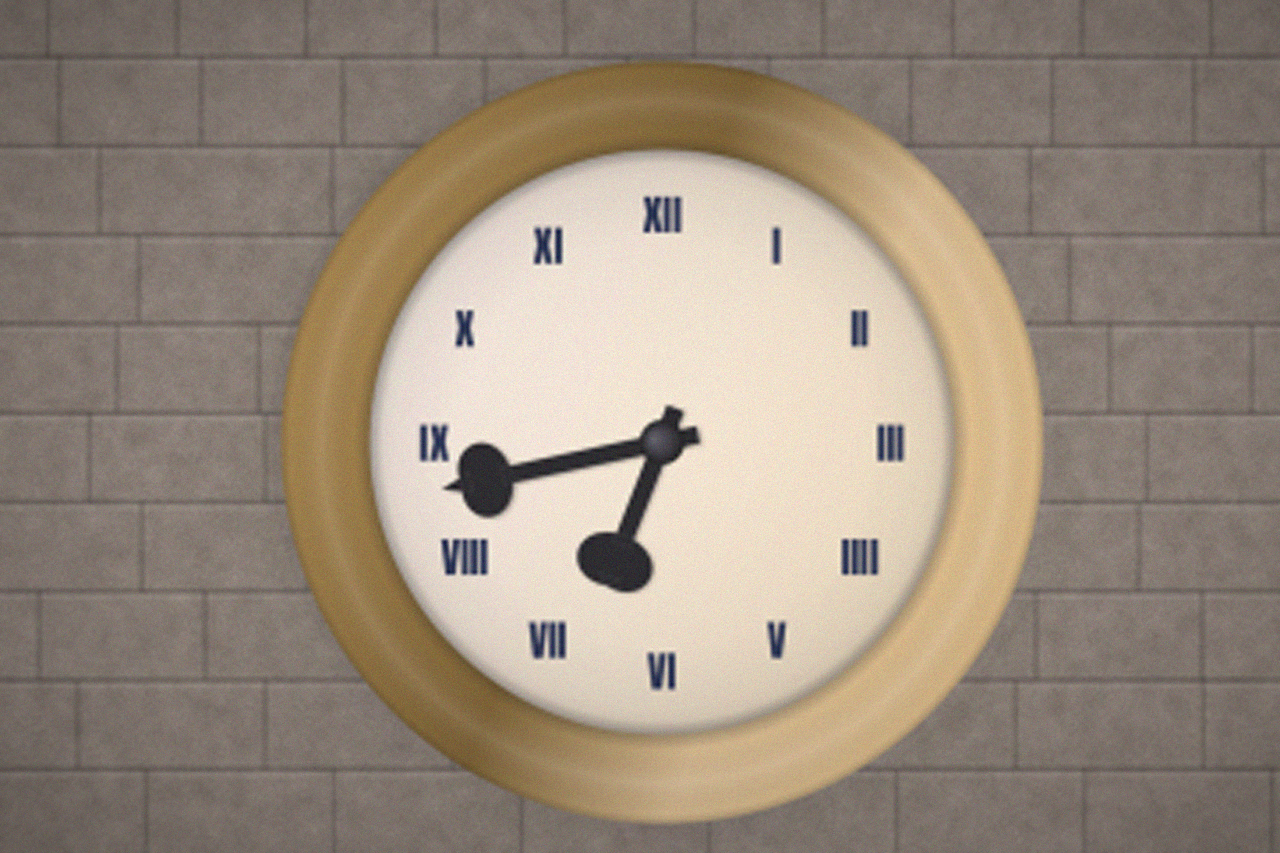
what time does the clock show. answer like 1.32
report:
6.43
